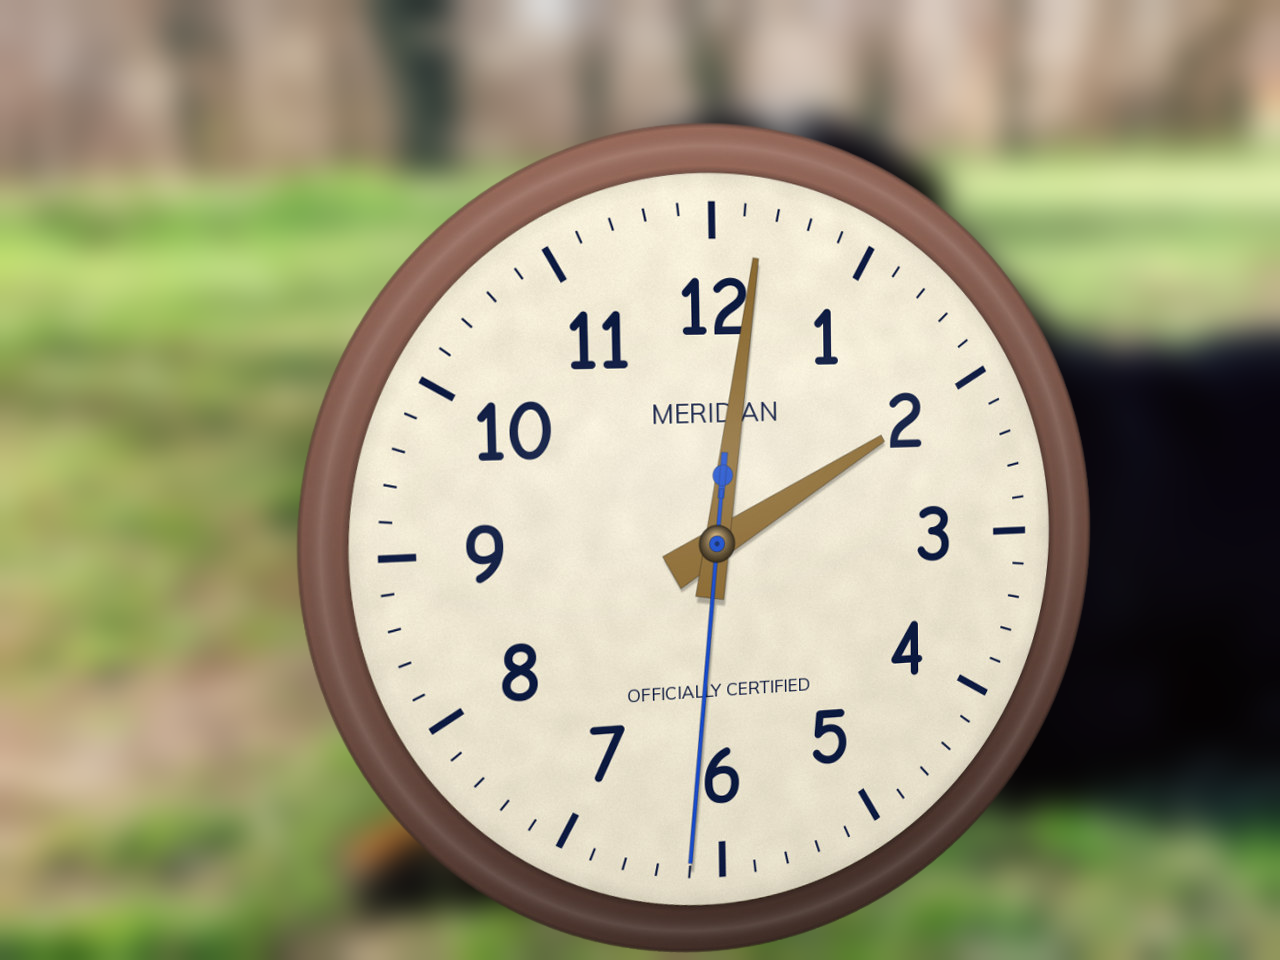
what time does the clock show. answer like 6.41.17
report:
2.01.31
